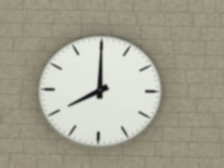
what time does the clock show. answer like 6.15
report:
8.00
